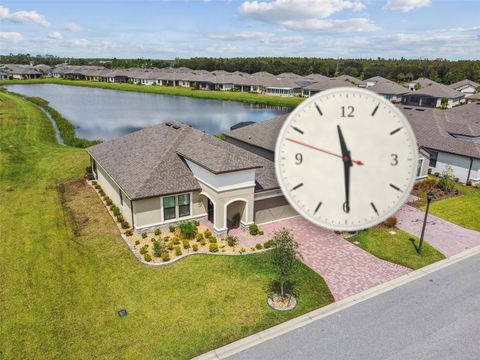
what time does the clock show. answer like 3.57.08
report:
11.29.48
